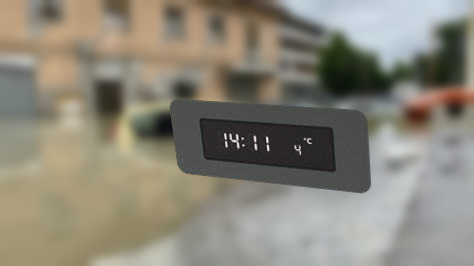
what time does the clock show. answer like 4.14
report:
14.11
